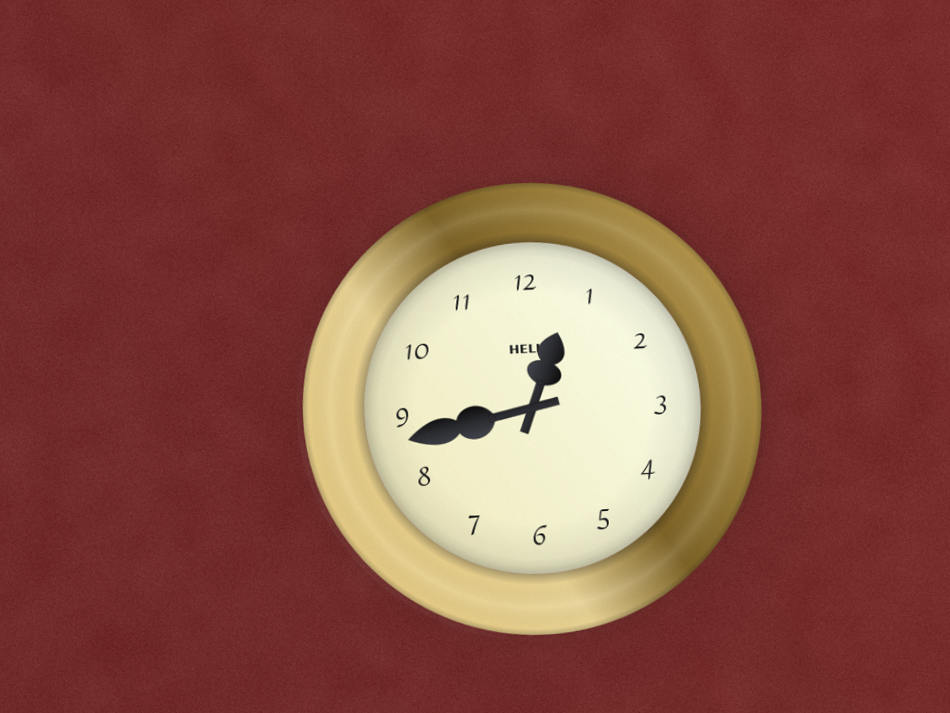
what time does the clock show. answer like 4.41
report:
12.43
